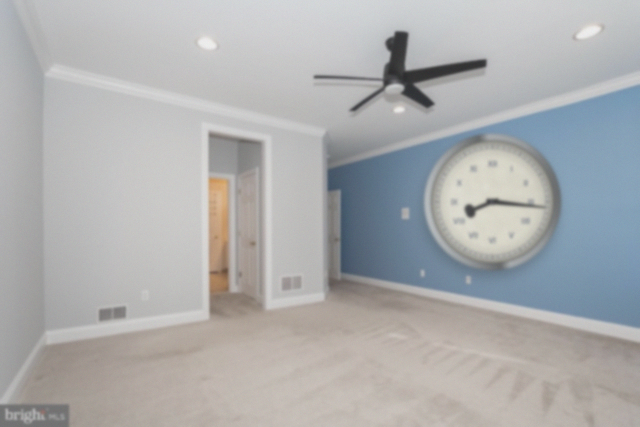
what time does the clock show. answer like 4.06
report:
8.16
